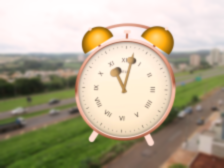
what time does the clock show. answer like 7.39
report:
11.02
